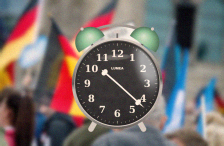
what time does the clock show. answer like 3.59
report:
10.22
